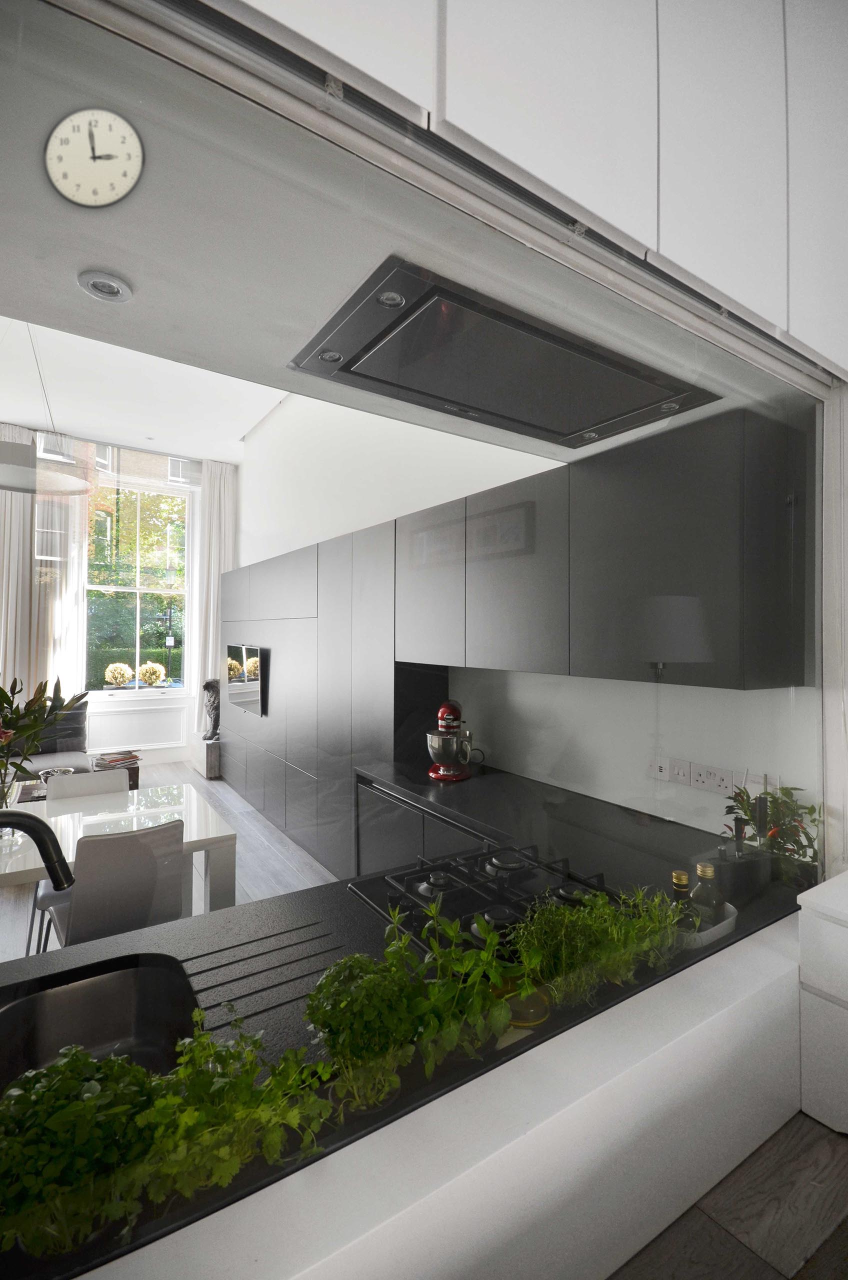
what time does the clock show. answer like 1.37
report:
2.59
